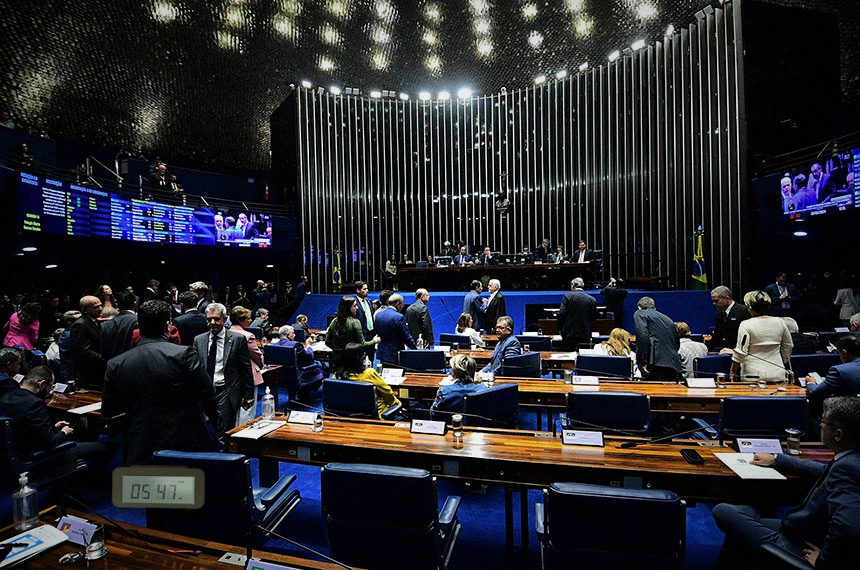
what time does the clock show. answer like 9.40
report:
5.47
